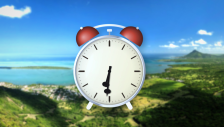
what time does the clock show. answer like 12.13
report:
6.31
